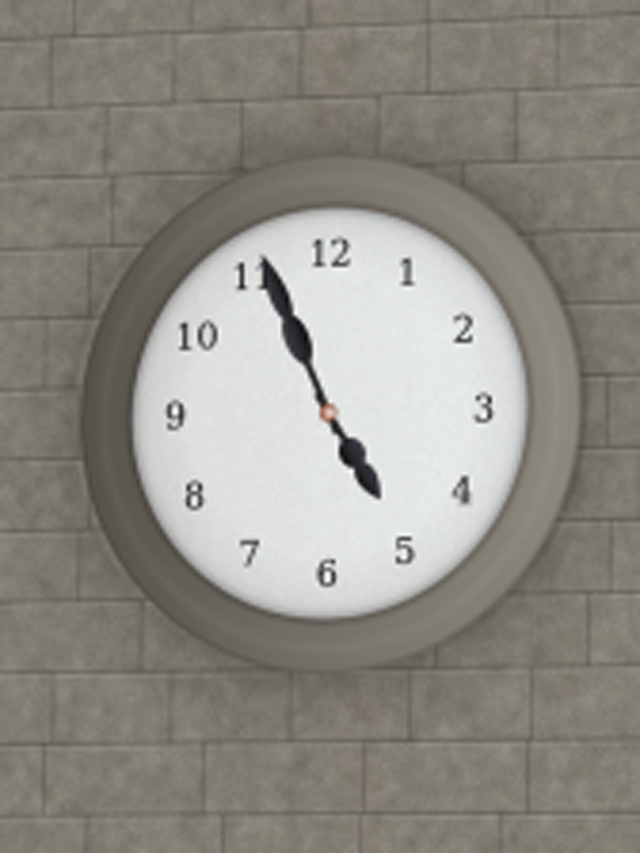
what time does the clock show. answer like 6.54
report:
4.56
